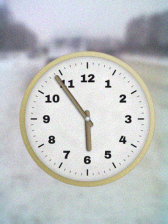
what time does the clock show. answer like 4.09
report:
5.54
